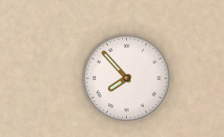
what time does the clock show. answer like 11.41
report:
7.53
